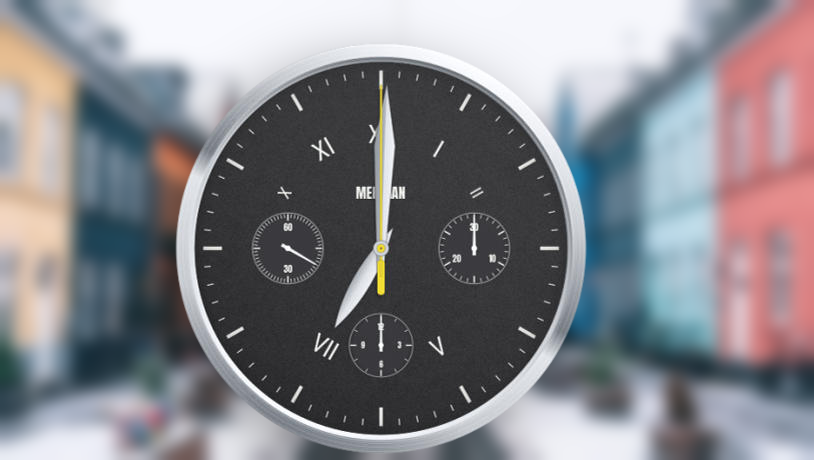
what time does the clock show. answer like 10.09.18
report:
7.00.20
